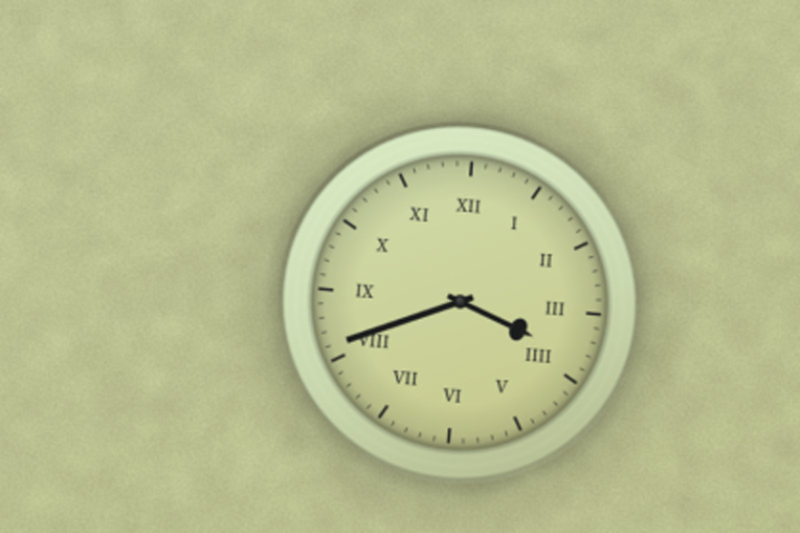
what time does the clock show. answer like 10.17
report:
3.41
